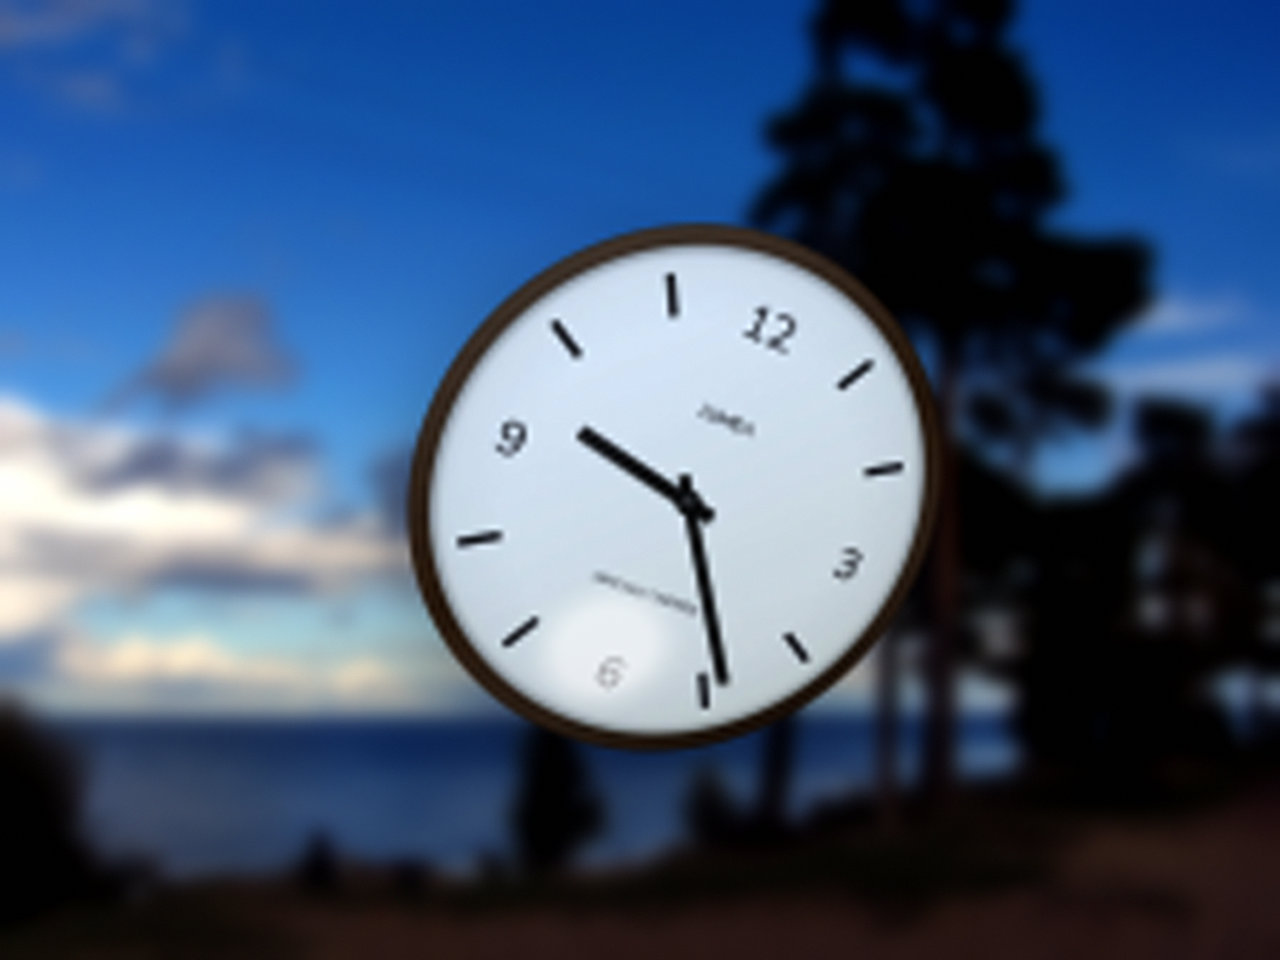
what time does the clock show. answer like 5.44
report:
9.24
